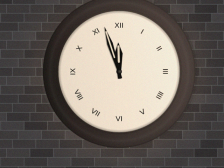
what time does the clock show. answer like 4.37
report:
11.57
